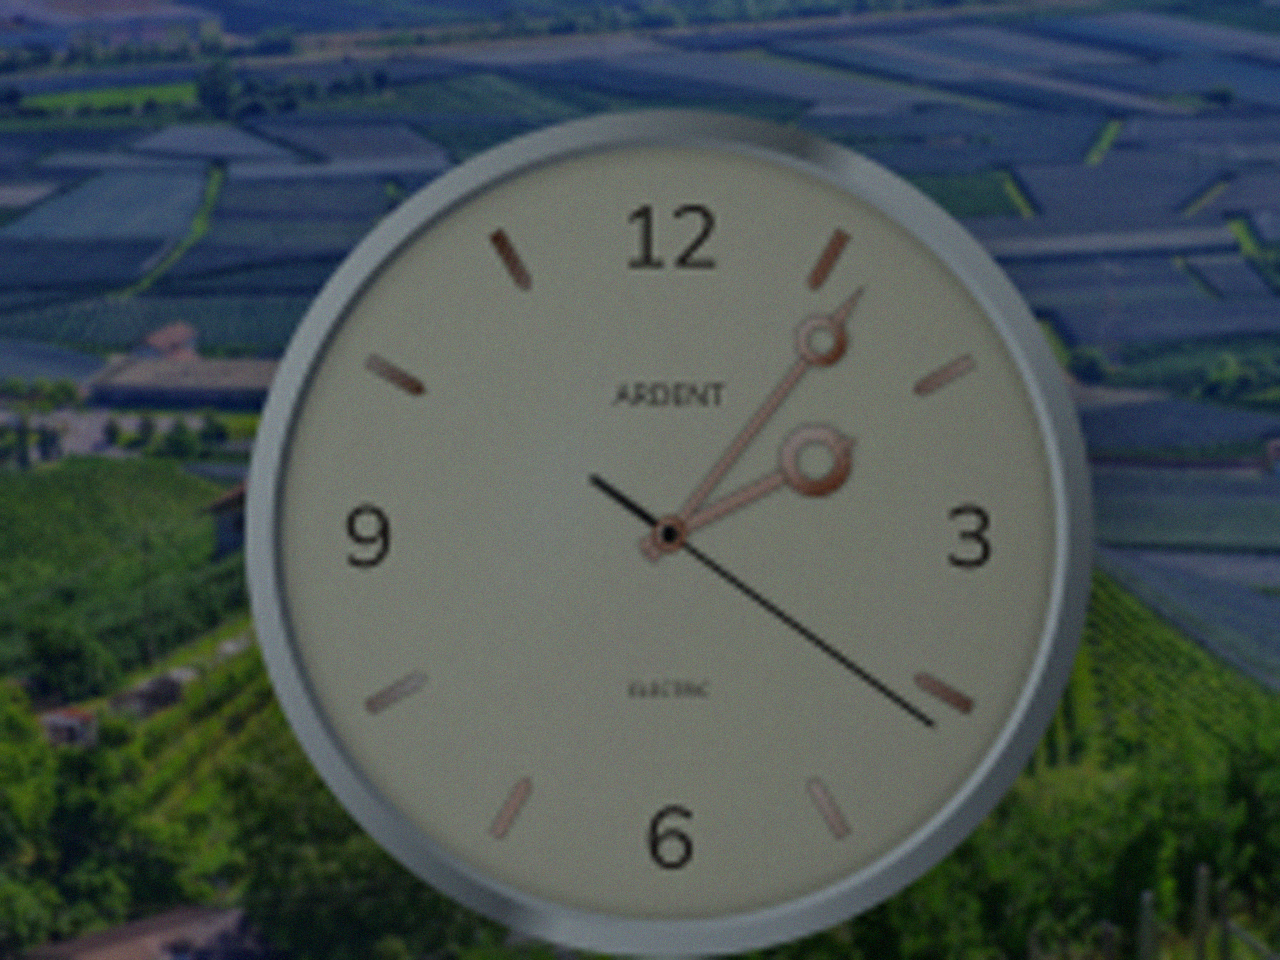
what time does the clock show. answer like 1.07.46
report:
2.06.21
